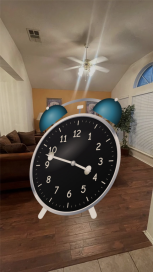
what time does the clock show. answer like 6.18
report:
3.48
